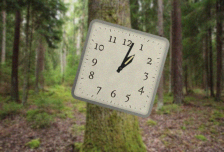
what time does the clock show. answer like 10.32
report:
1.02
